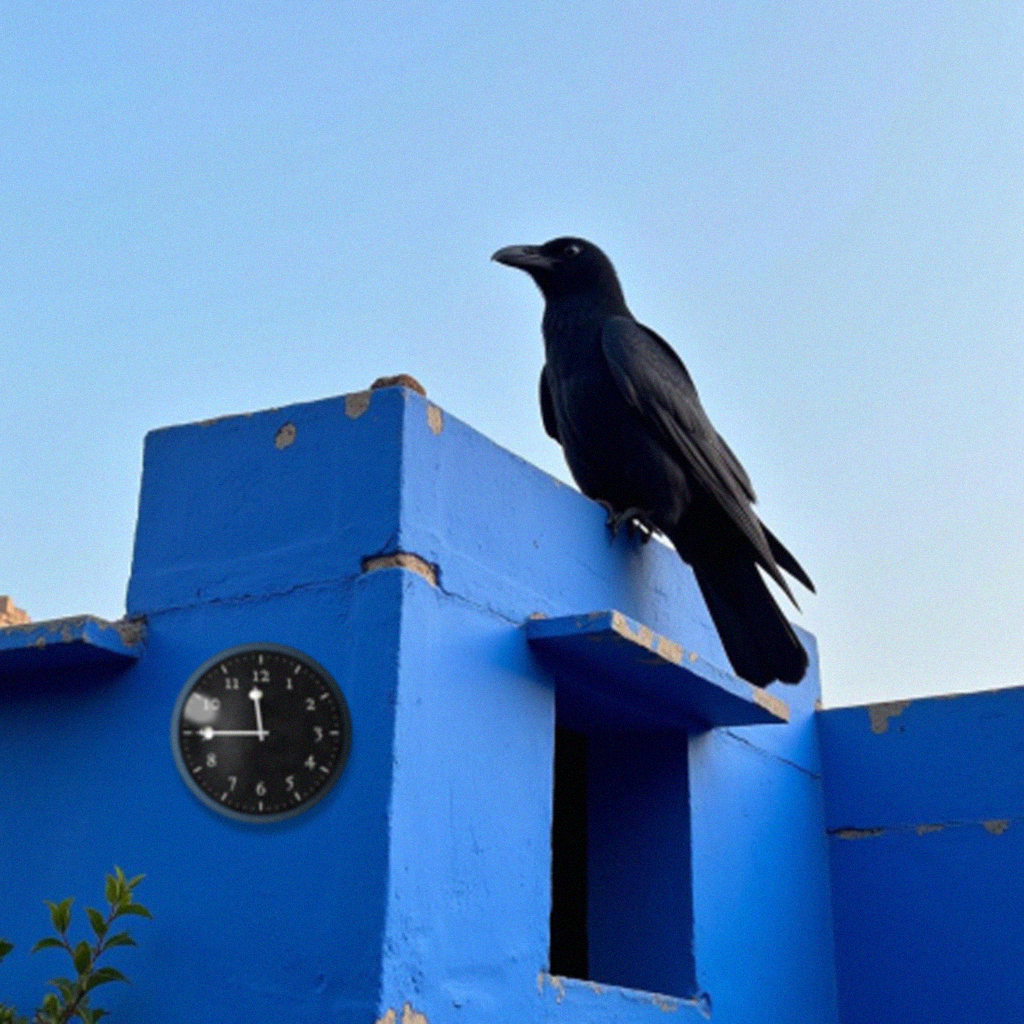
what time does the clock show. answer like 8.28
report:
11.45
